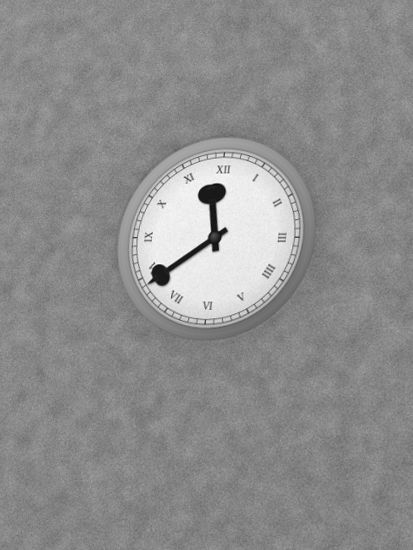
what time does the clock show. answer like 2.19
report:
11.39
